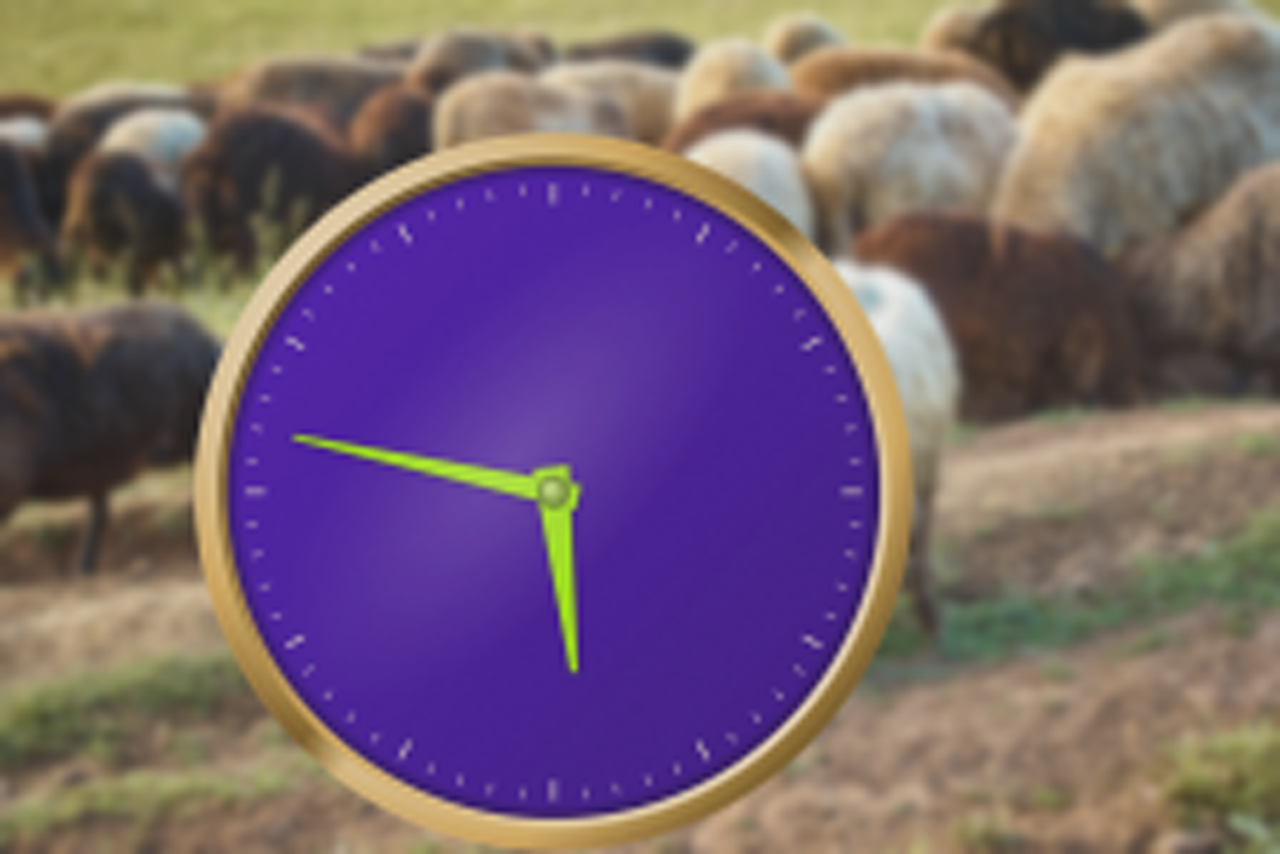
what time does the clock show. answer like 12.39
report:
5.47
